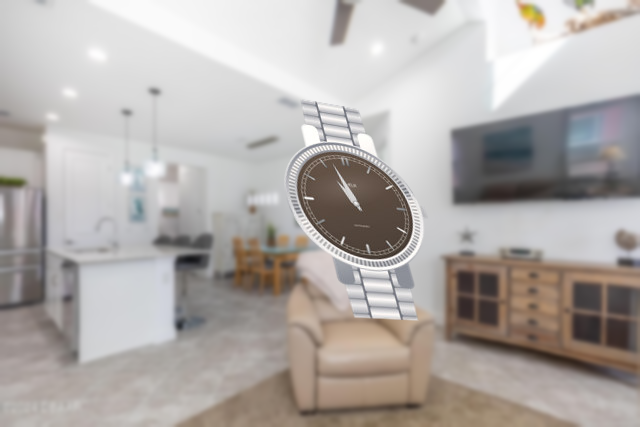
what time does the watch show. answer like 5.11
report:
10.57
